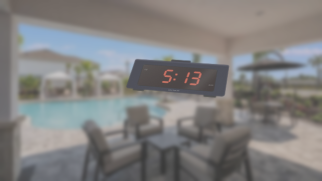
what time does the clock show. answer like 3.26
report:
5.13
